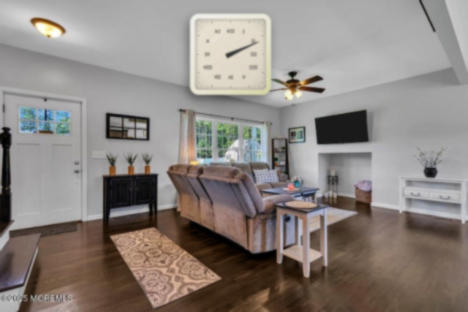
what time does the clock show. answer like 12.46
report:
2.11
